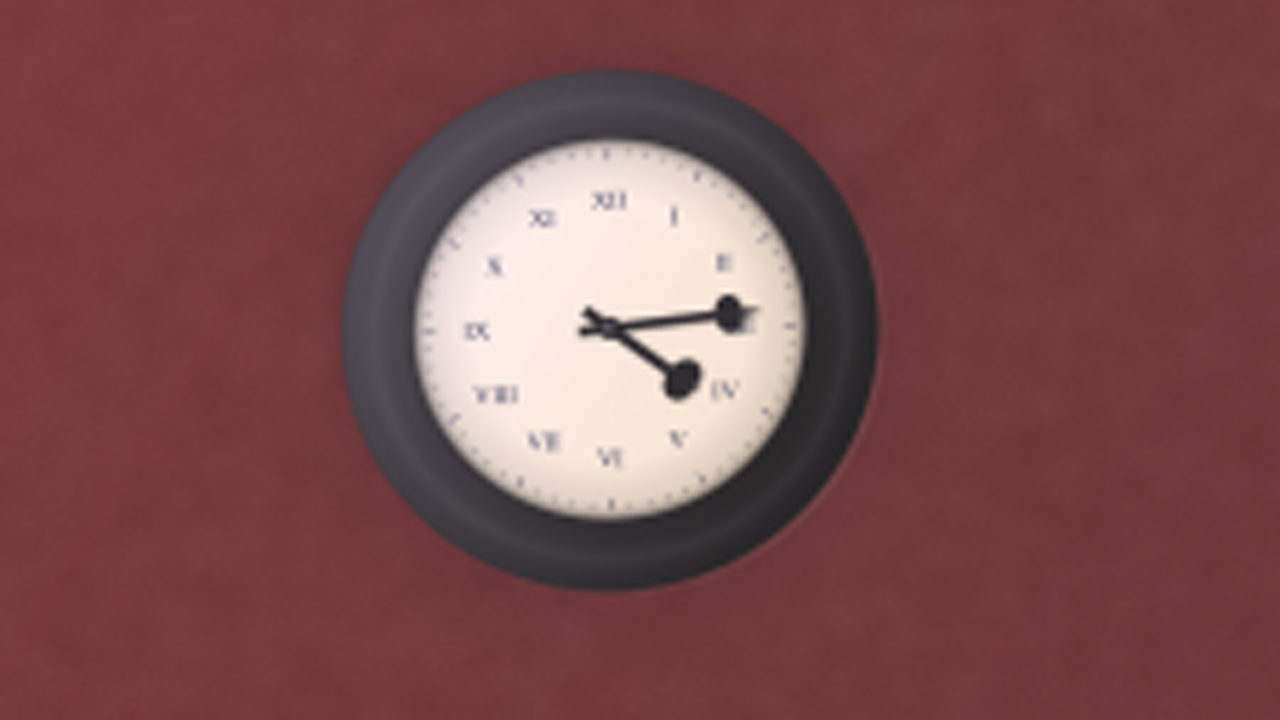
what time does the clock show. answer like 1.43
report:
4.14
